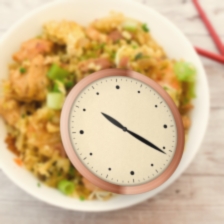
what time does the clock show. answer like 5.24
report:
10.21
